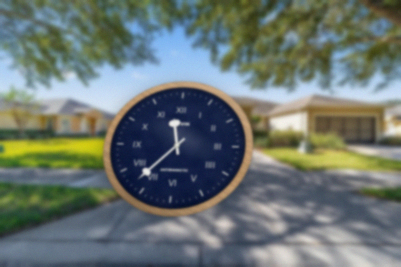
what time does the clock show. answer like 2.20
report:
11.37
